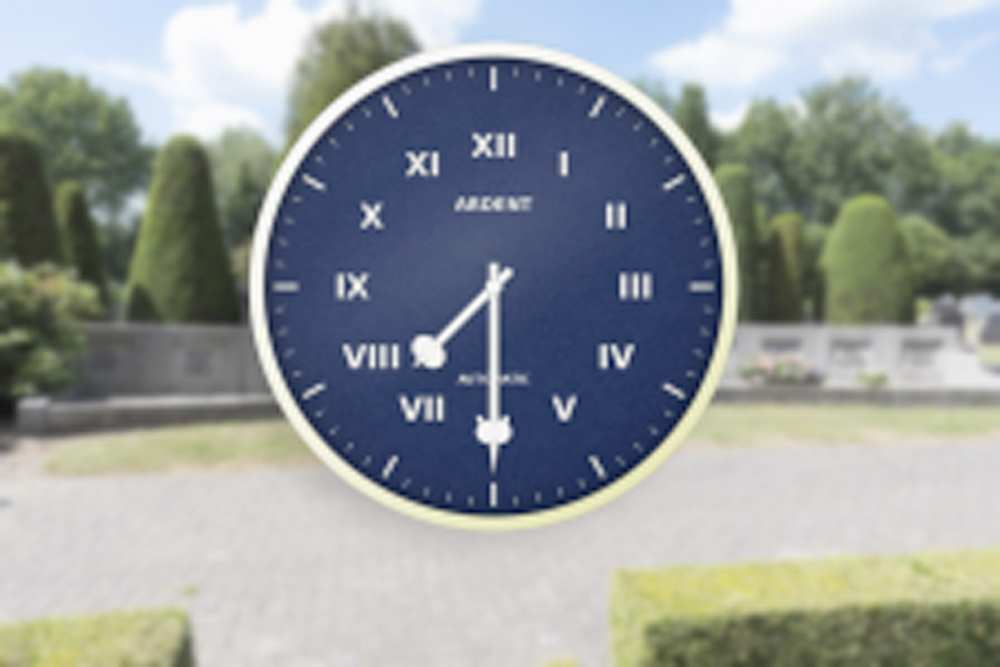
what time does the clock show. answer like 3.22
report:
7.30
